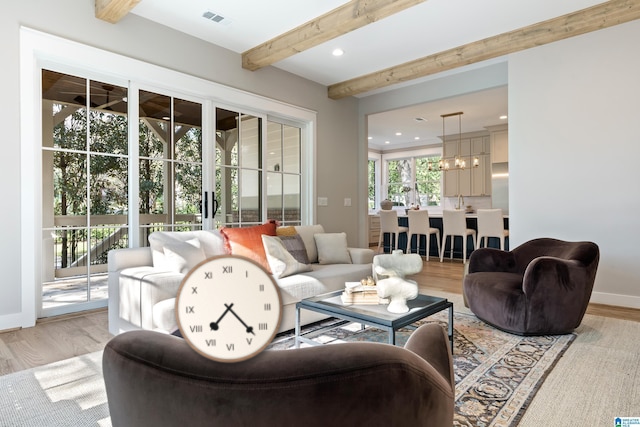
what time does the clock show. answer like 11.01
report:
7.23
